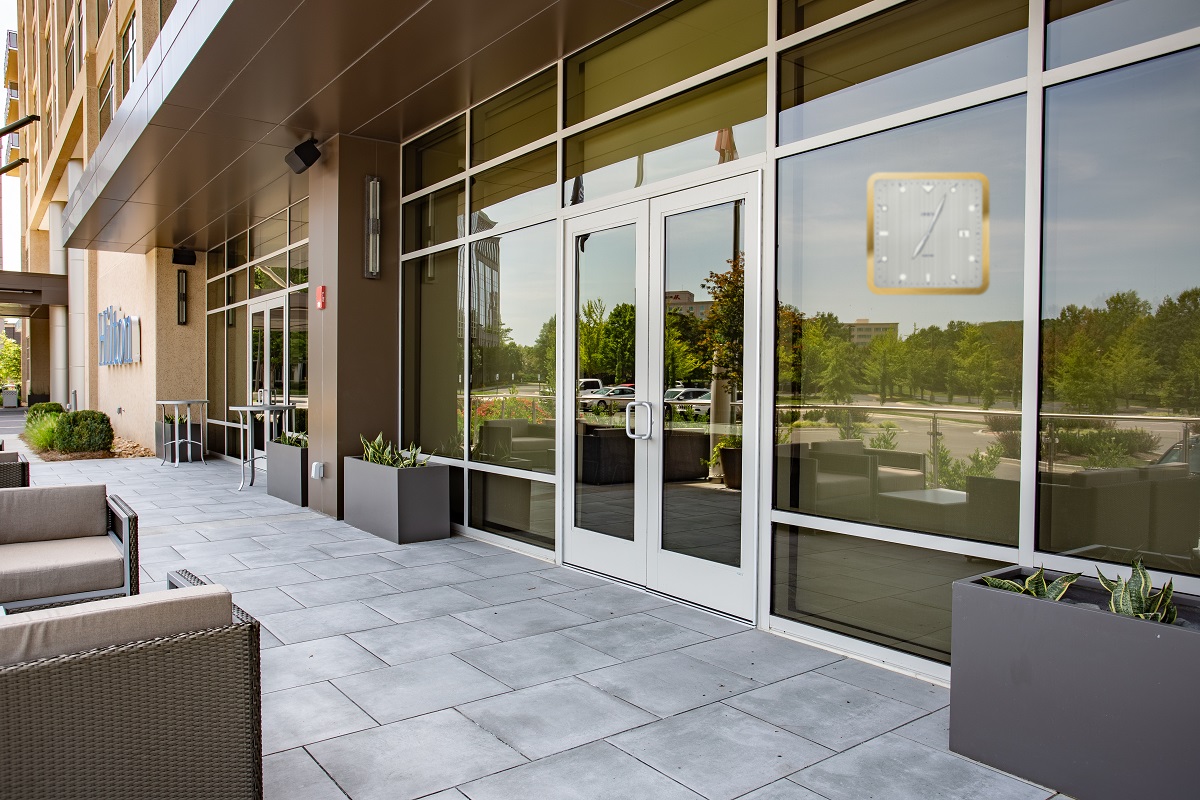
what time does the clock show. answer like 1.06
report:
7.04
